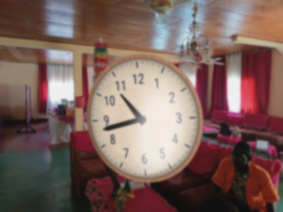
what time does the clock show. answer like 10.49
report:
10.43
